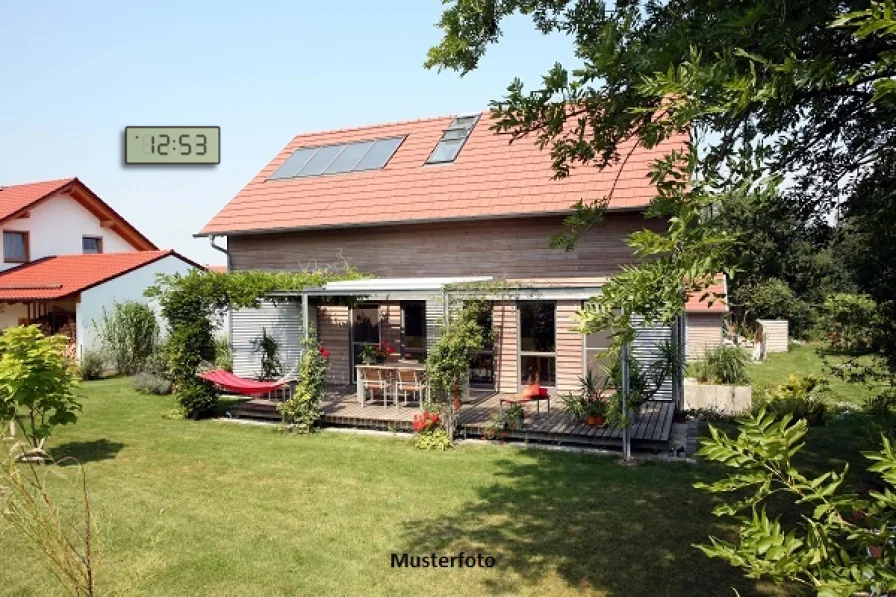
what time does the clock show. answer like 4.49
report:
12.53
